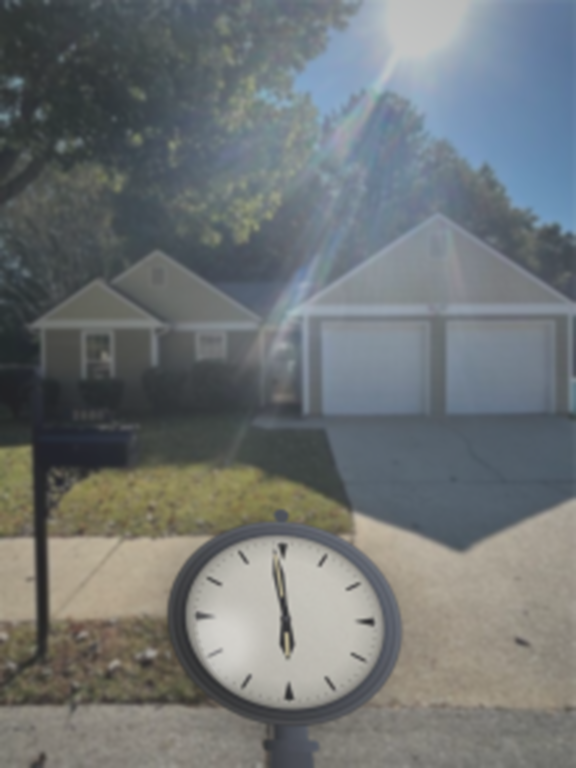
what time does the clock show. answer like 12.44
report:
5.59
